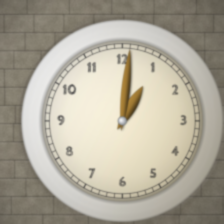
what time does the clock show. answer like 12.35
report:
1.01
